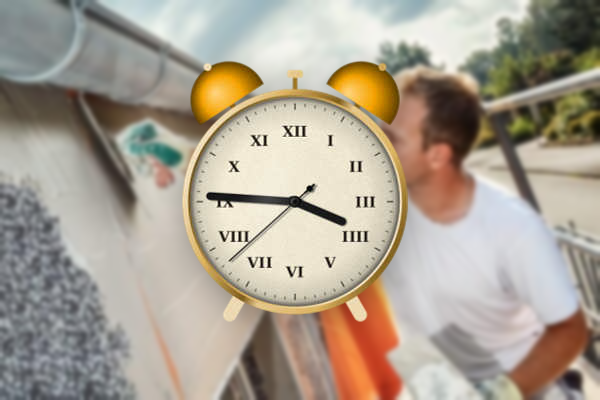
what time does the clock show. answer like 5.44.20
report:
3.45.38
